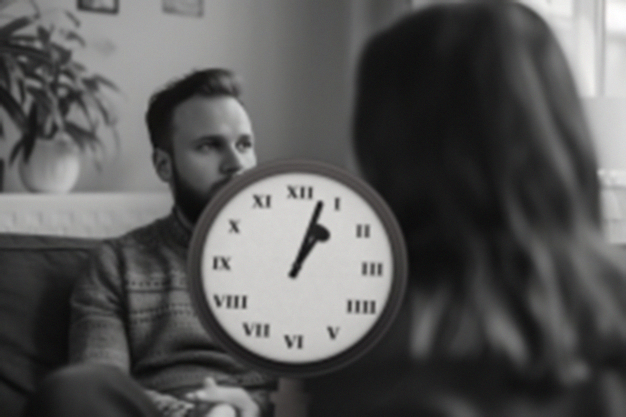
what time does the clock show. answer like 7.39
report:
1.03
